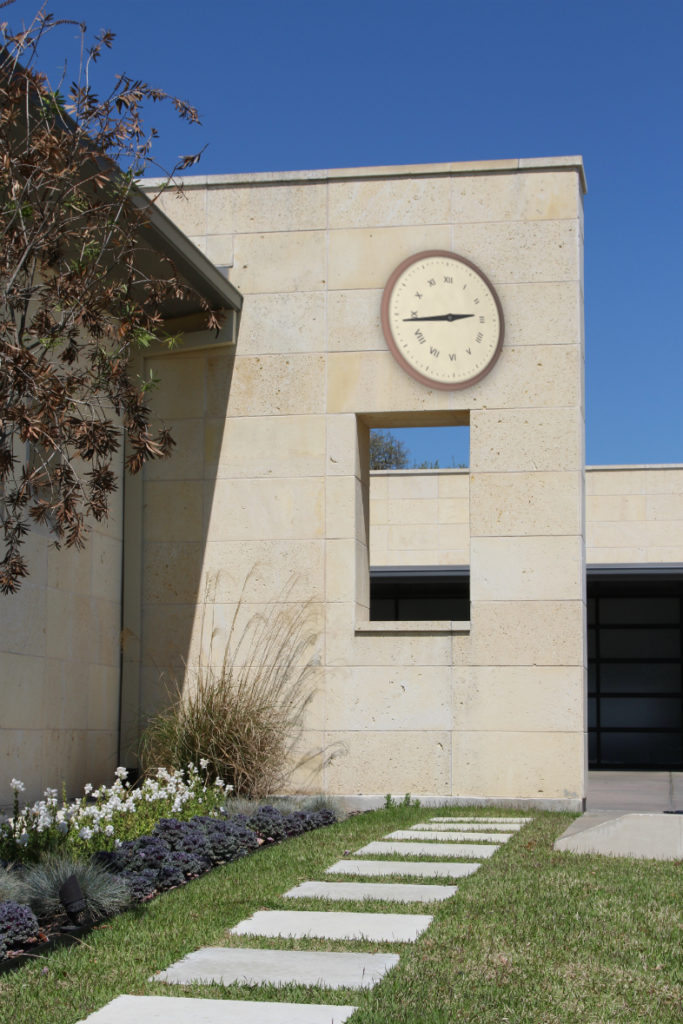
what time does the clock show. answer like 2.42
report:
2.44
